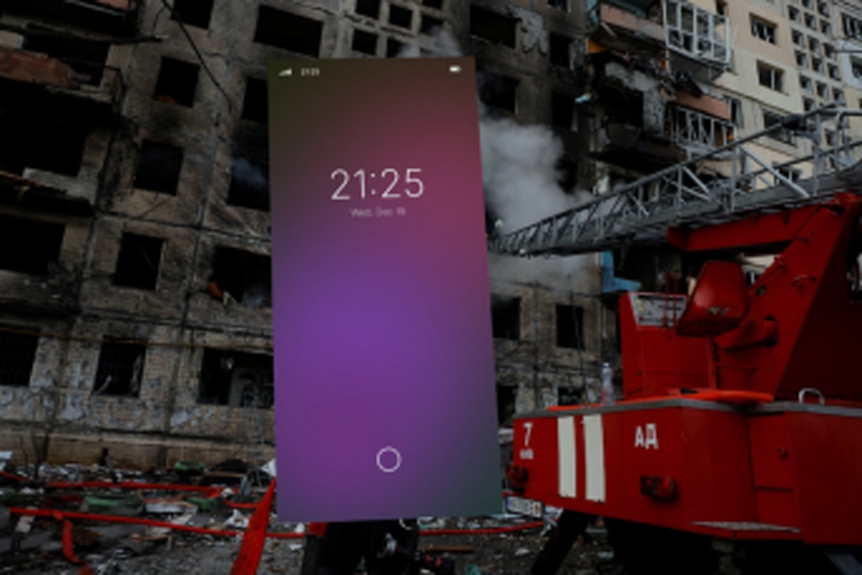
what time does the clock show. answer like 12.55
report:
21.25
